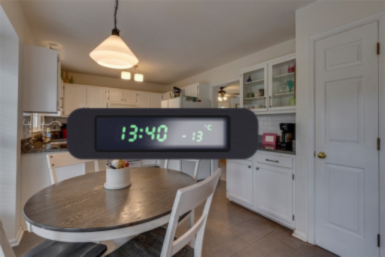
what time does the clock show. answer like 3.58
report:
13.40
